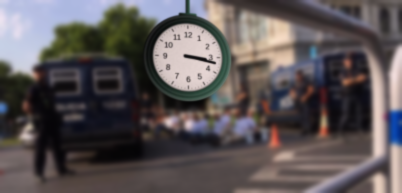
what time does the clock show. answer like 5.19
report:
3.17
